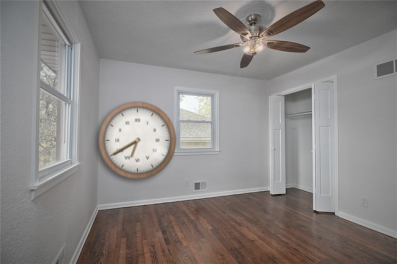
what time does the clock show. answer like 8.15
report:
6.40
